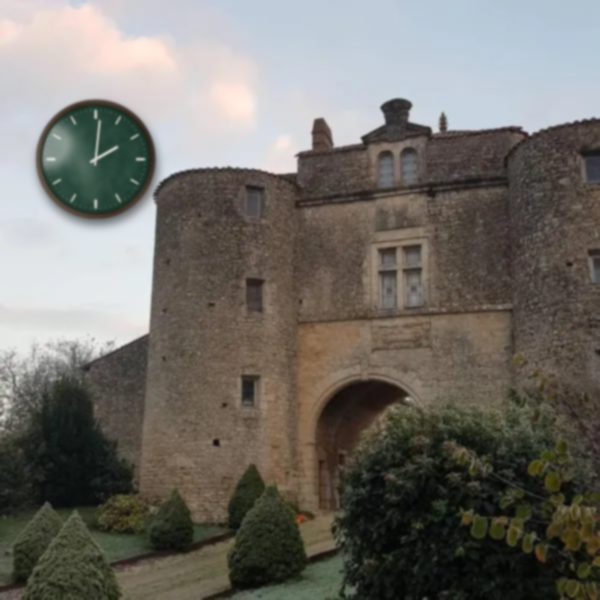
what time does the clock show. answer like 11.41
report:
2.01
